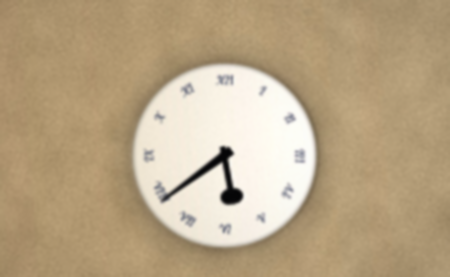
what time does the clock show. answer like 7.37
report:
5.39
